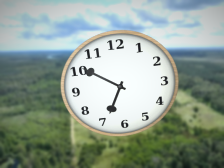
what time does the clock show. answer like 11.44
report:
6.51
